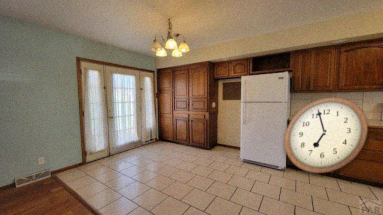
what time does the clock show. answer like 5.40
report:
6.57
